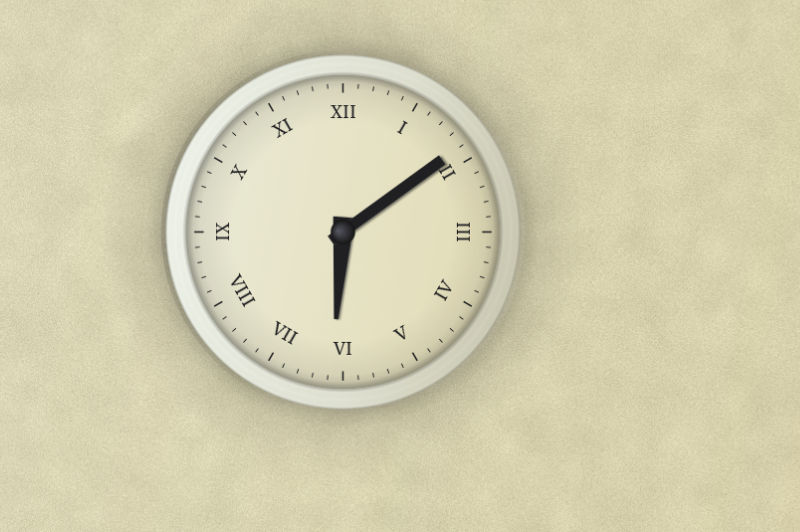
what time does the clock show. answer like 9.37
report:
6.09
